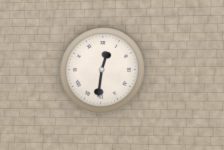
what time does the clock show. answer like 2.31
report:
12.31
